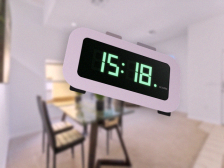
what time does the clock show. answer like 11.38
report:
15.18
